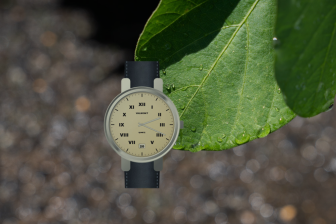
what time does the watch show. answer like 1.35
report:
2.19
